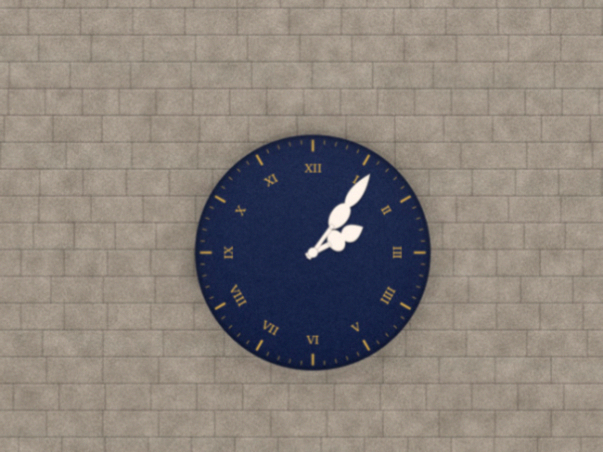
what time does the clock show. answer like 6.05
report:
2.06
